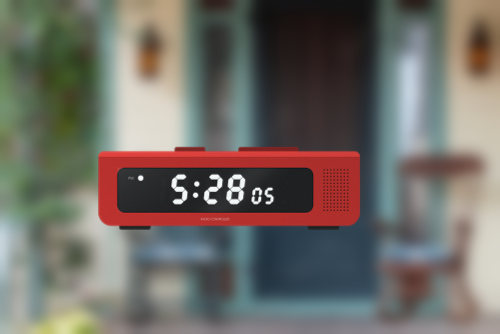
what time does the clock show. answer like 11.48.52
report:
5.28.05
